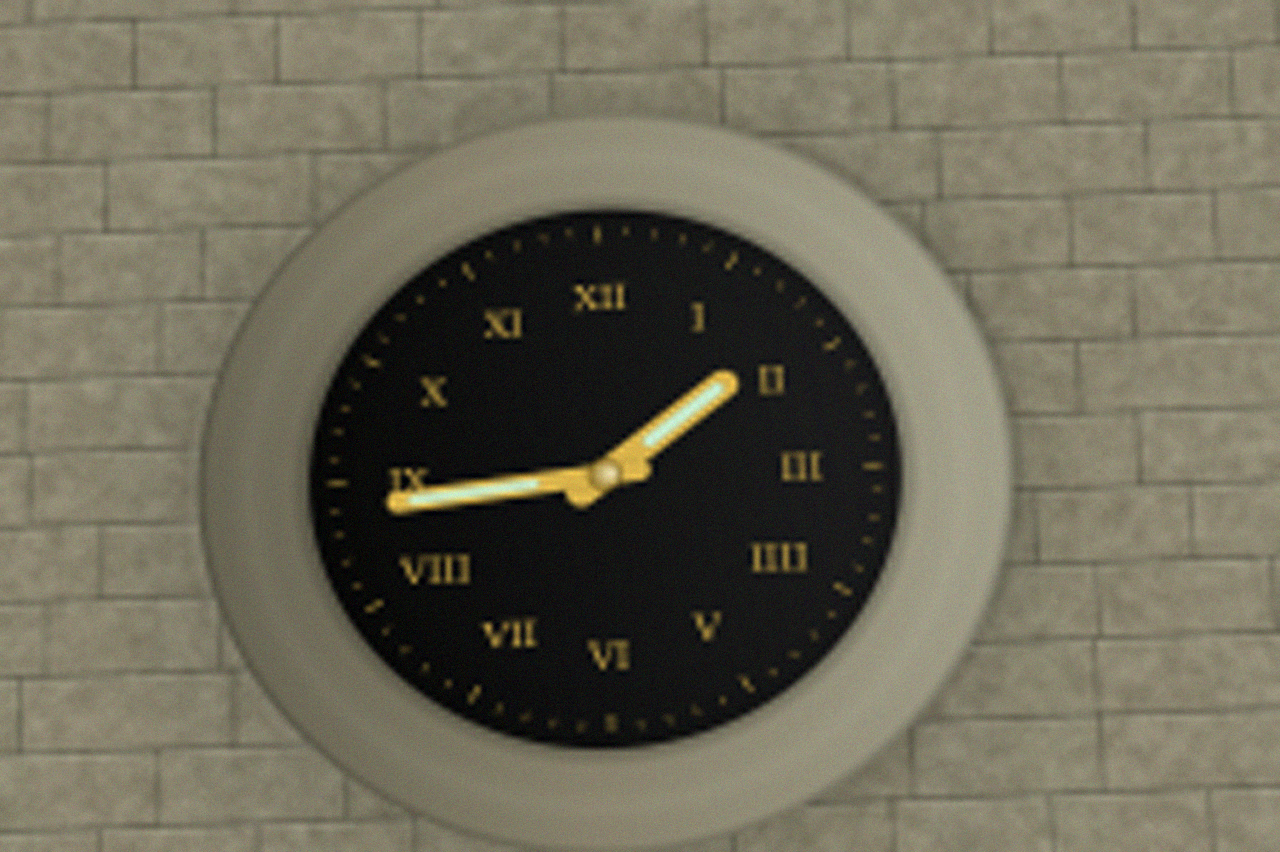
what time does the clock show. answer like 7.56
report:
1.44
